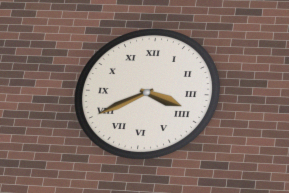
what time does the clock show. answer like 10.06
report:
3.40
